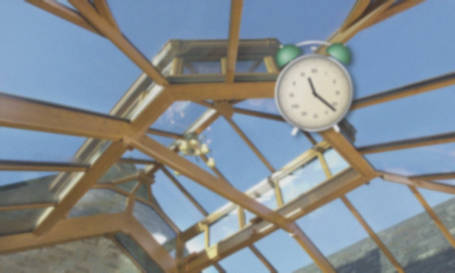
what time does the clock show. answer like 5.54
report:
11.22
